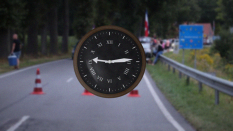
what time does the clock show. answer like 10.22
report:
9.14
